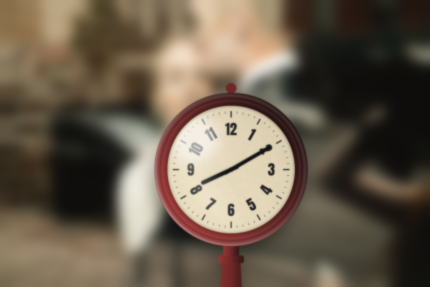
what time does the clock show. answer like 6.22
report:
8.10
